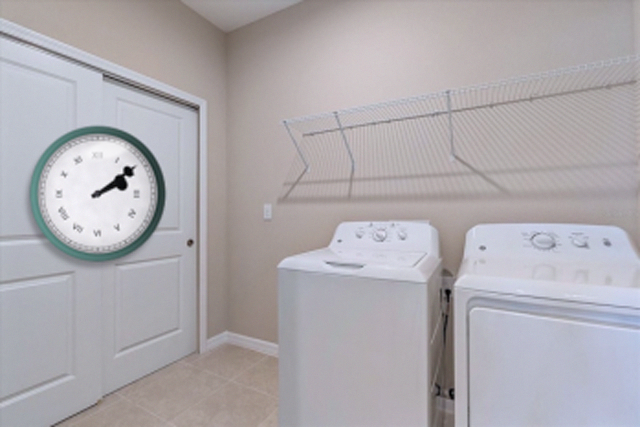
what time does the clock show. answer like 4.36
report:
2.09
